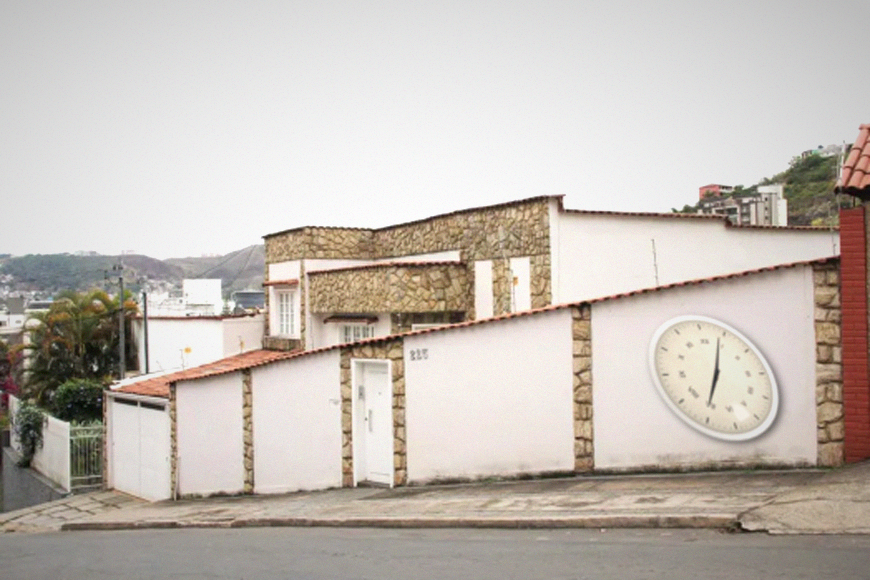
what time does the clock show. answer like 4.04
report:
7.04
